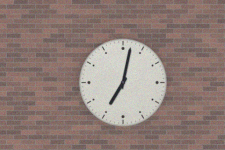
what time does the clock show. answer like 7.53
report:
7.02
